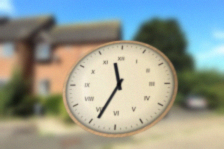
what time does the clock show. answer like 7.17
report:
11.34
